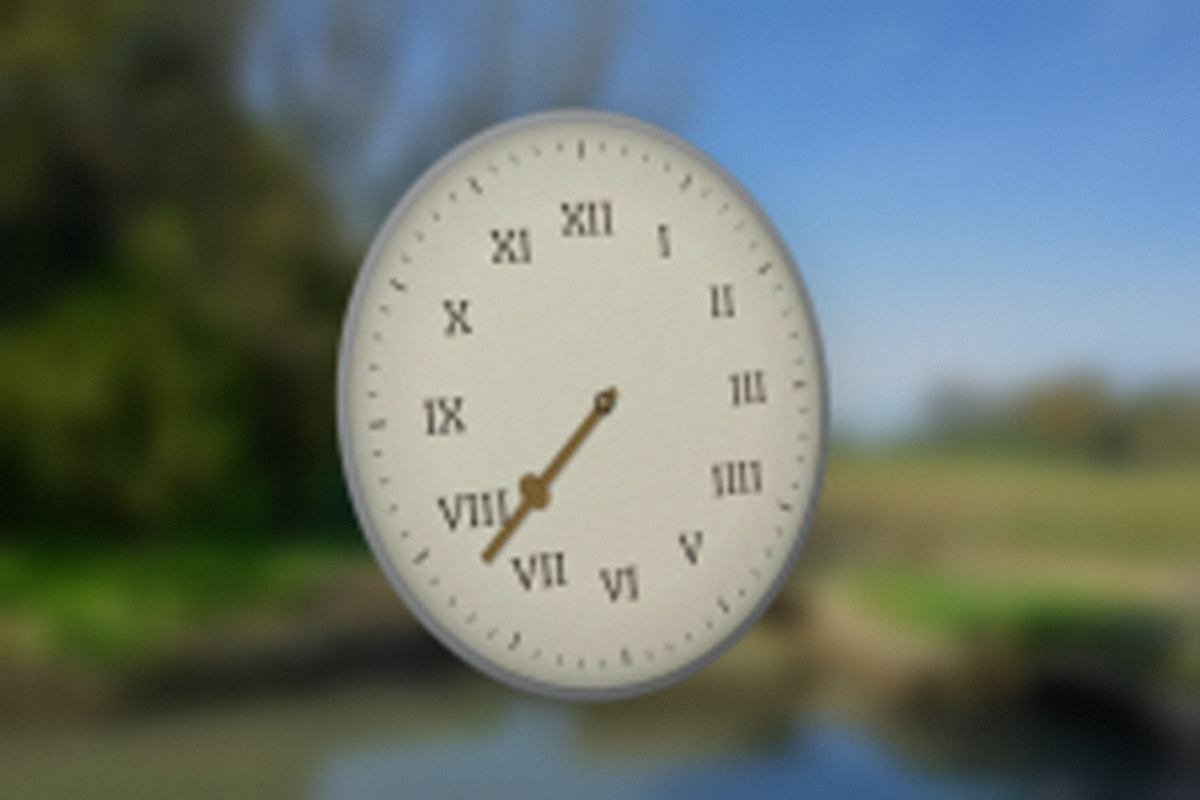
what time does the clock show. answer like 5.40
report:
7.38
